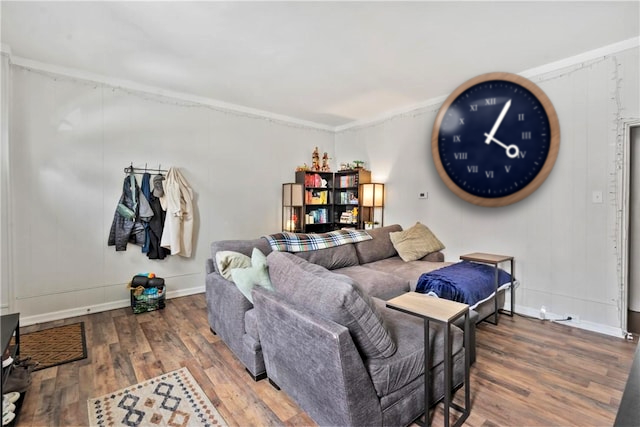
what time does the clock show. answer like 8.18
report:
4.05
